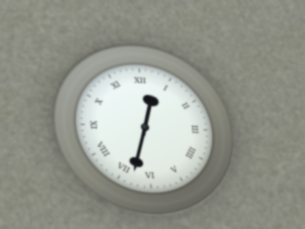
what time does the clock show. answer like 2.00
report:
12.33
